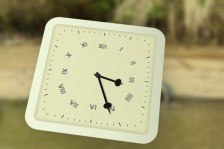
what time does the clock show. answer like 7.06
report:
3.26
